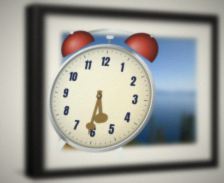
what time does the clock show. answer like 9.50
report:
5.31
